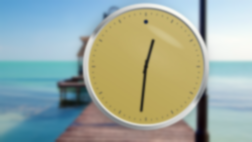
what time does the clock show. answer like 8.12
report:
12.31
